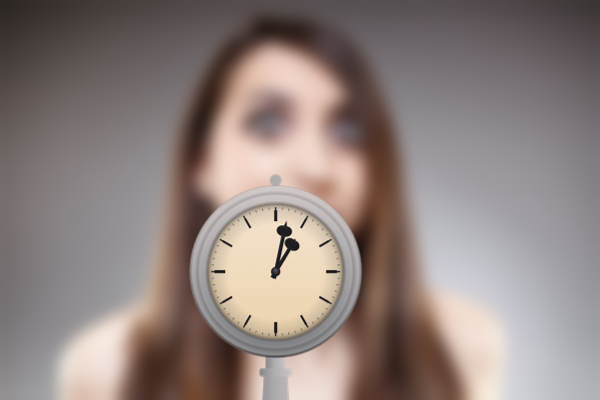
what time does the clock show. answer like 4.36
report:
1.02
